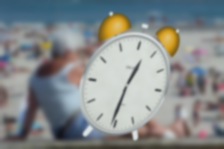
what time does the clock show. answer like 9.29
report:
12.31
